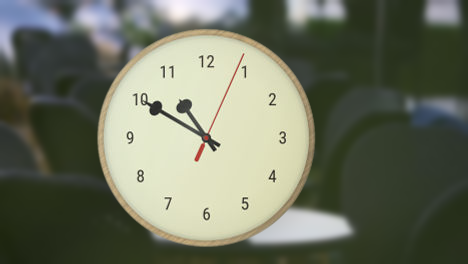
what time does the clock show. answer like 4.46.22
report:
10.50.04
